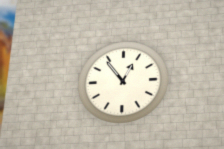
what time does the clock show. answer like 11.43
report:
12.54
